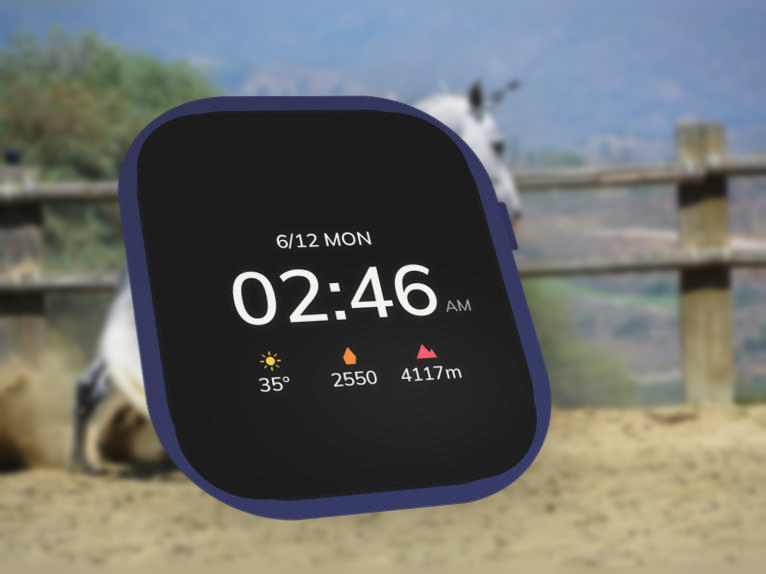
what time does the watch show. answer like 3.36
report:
2.46
